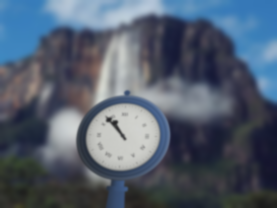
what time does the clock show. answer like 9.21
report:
10.53
